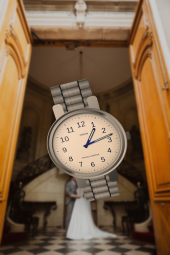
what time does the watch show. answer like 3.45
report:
1.13
